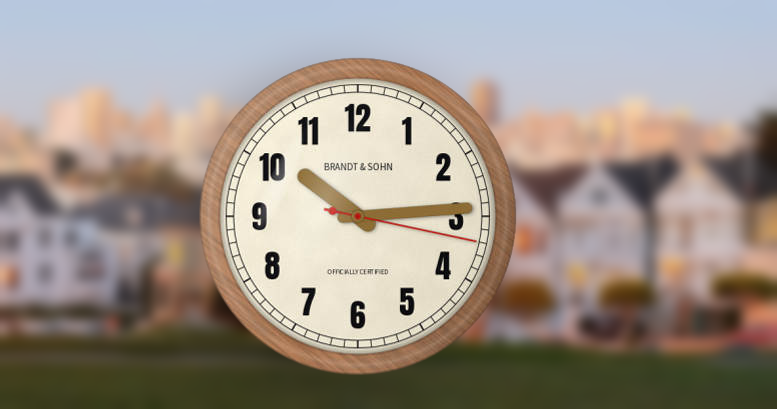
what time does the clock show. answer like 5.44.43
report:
10.14.17
